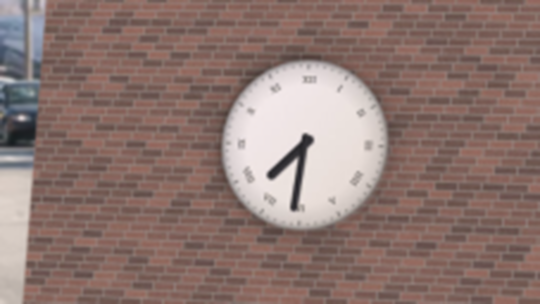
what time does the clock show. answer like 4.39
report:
7.31
